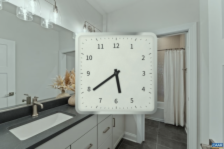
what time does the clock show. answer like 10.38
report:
5.39
